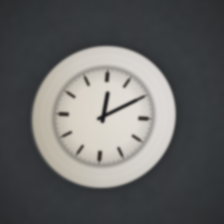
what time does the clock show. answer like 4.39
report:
12.10
